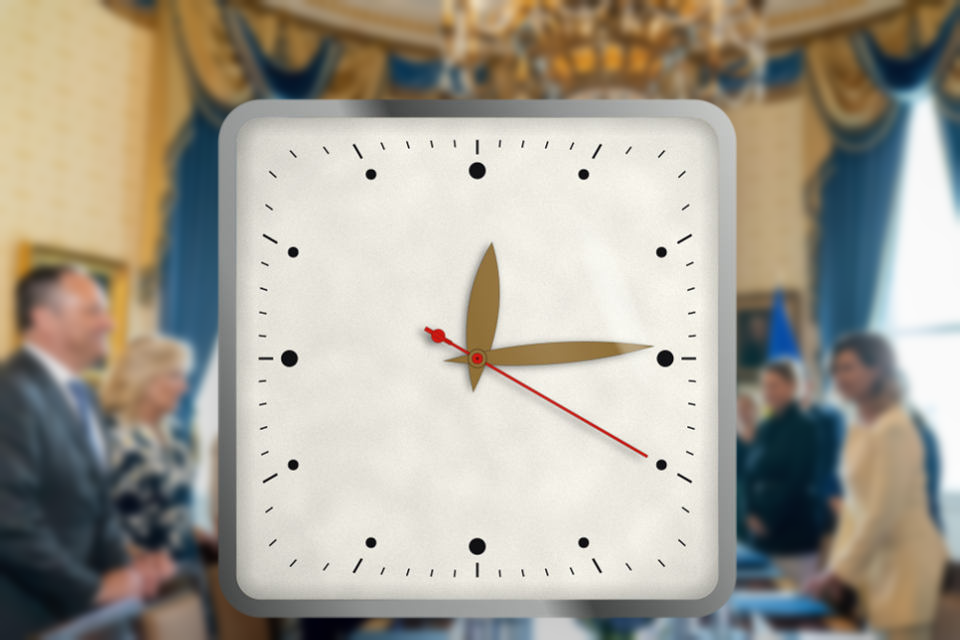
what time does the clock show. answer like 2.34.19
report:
12.14.20
